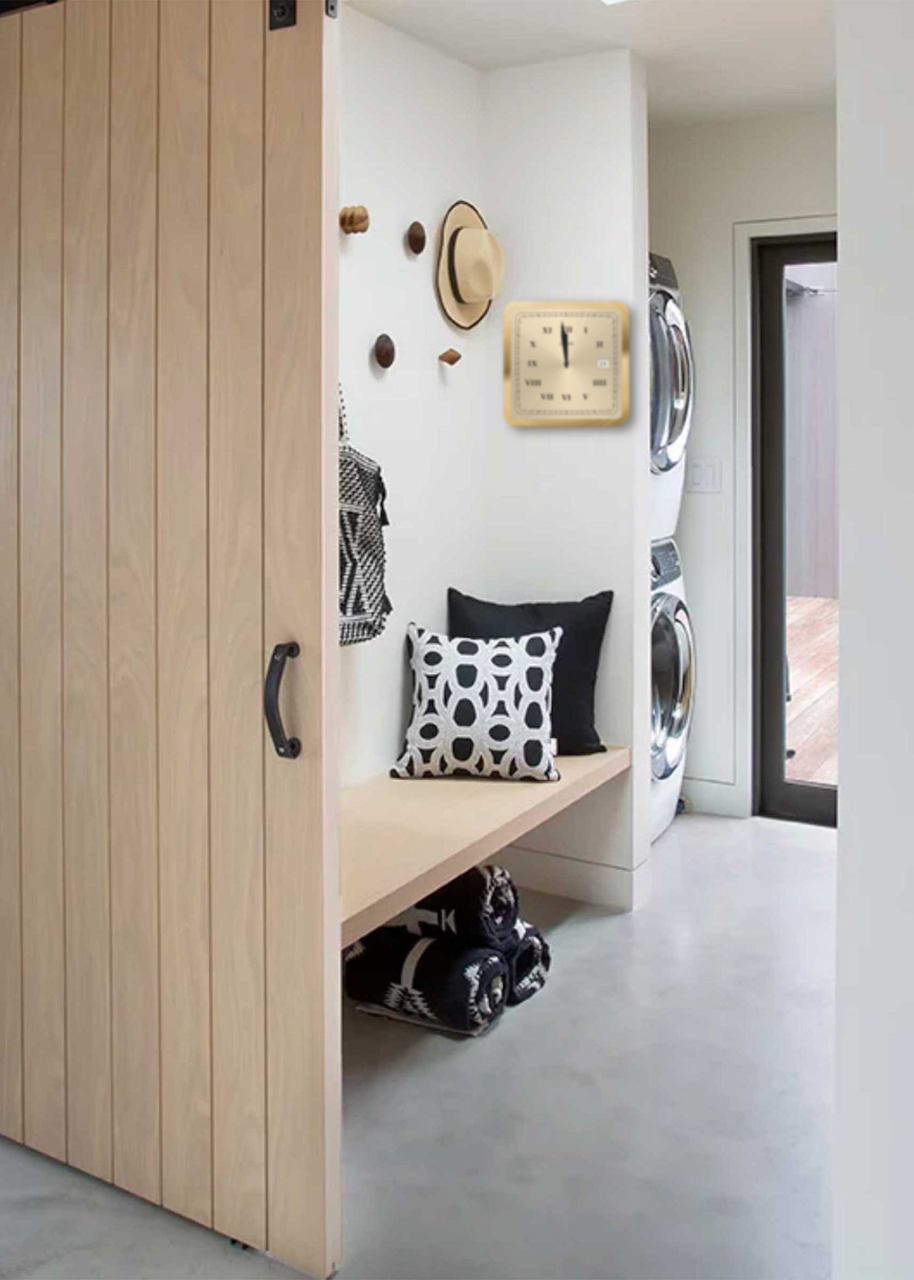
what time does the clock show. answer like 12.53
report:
11.59
